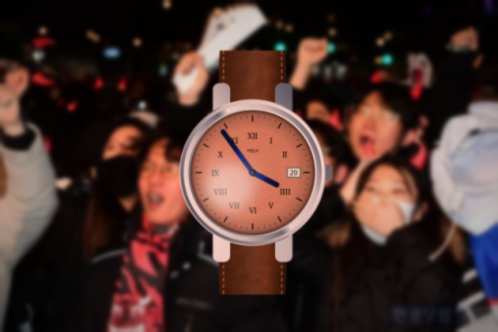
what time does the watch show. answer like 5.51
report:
3.54
